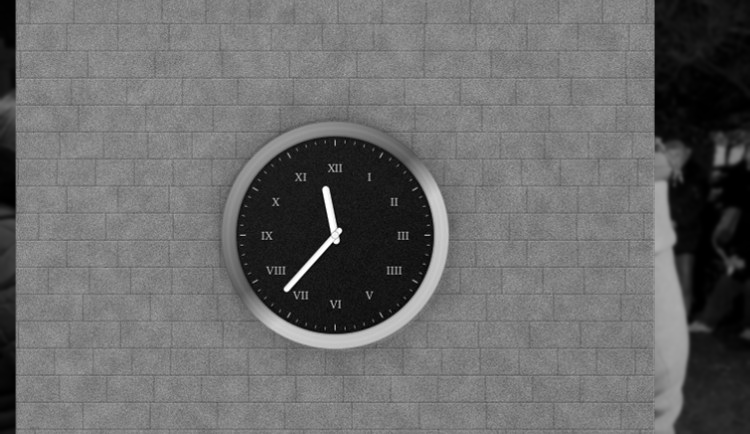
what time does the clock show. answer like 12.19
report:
11.37
